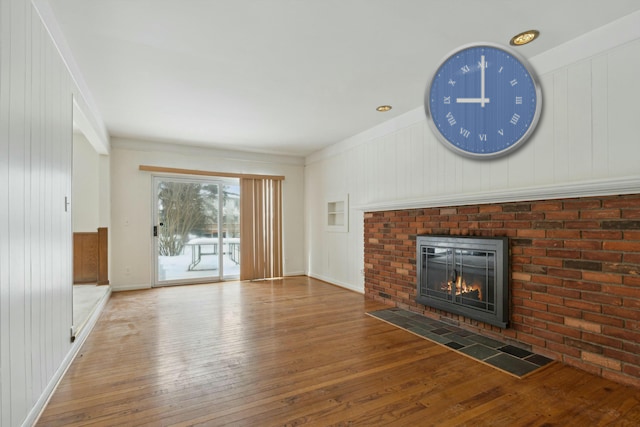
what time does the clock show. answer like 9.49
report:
9.00
